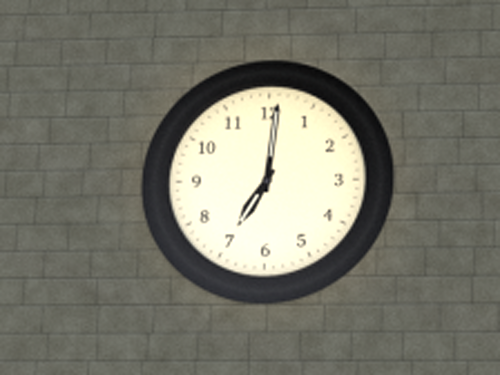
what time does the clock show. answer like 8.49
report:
7.01
